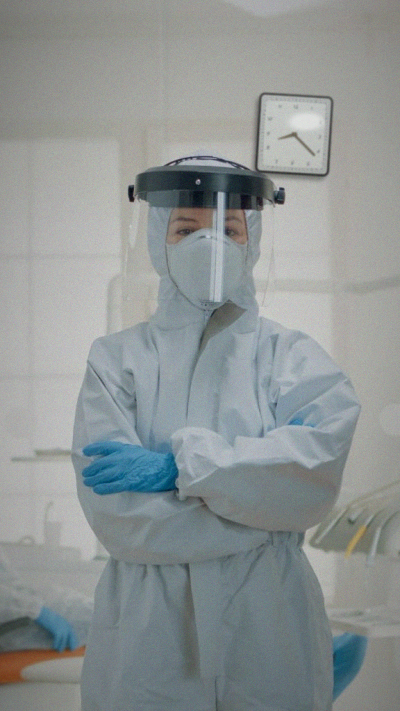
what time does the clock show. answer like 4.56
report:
8.22
